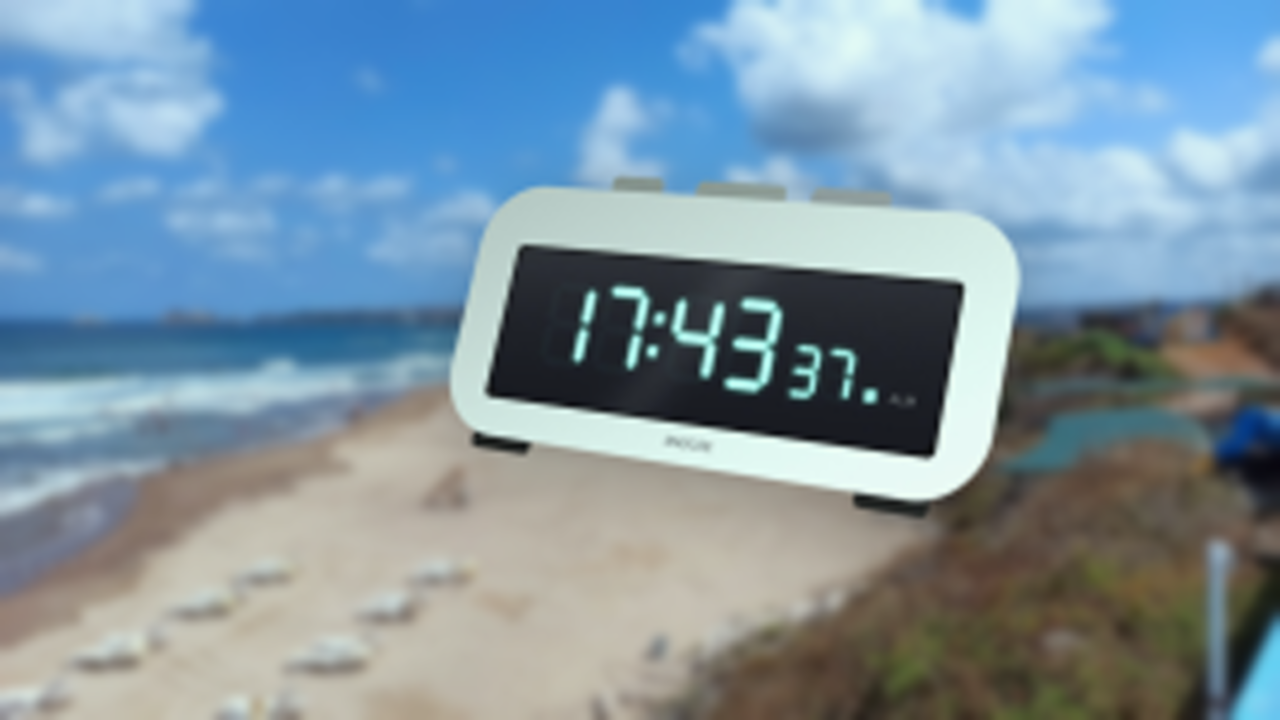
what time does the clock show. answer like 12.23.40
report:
17.43.37
